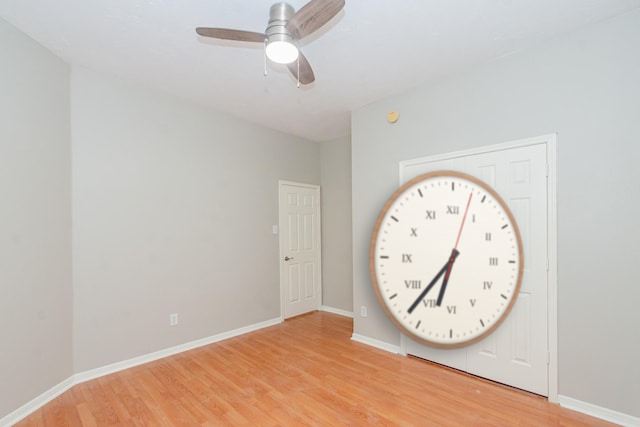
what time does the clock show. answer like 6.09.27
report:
6.37.03
